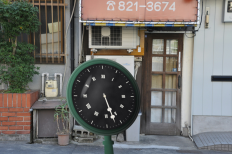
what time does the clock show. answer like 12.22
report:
5.27
